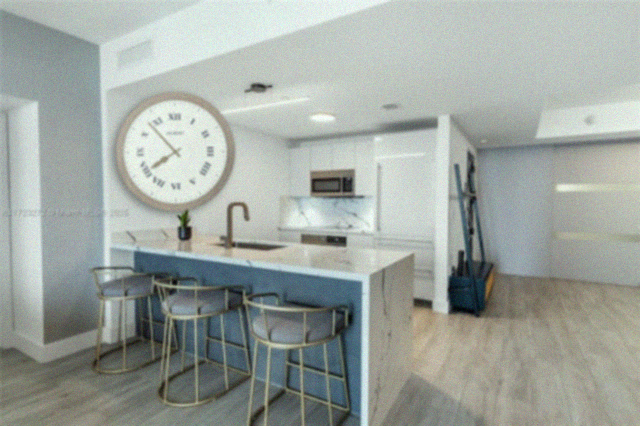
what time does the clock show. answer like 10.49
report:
7.53
